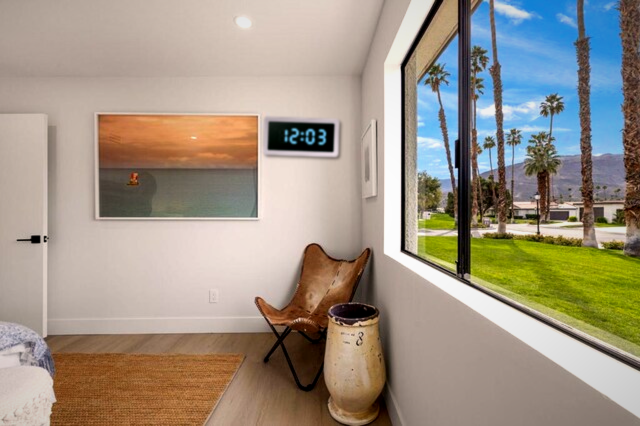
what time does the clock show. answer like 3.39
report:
12.03
